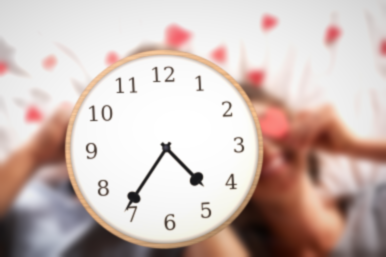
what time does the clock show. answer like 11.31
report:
4.36
